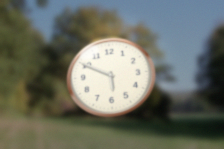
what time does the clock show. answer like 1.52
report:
5.50
